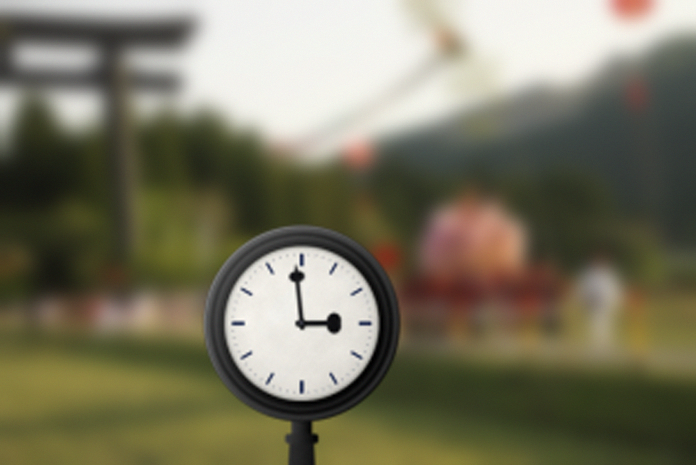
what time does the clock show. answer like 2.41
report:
2.59
